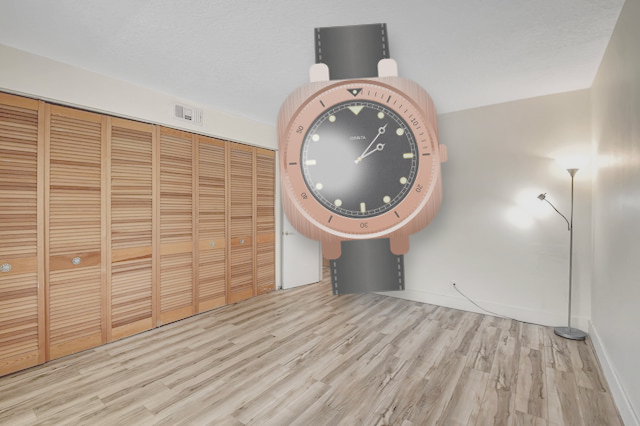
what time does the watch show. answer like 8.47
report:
2.07
